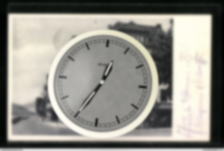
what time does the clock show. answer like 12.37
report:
12.35
